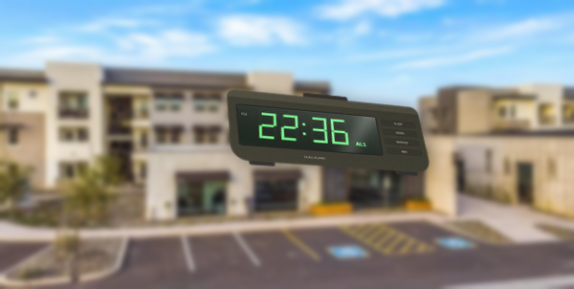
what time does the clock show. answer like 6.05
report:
22.36
